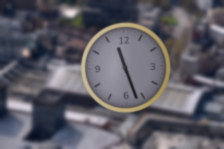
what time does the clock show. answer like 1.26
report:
11.27
